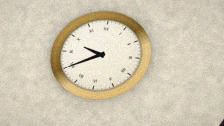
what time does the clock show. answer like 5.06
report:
9.40
